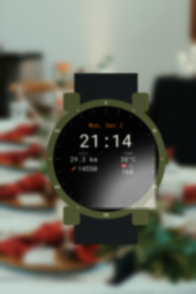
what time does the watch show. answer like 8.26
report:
21.14
